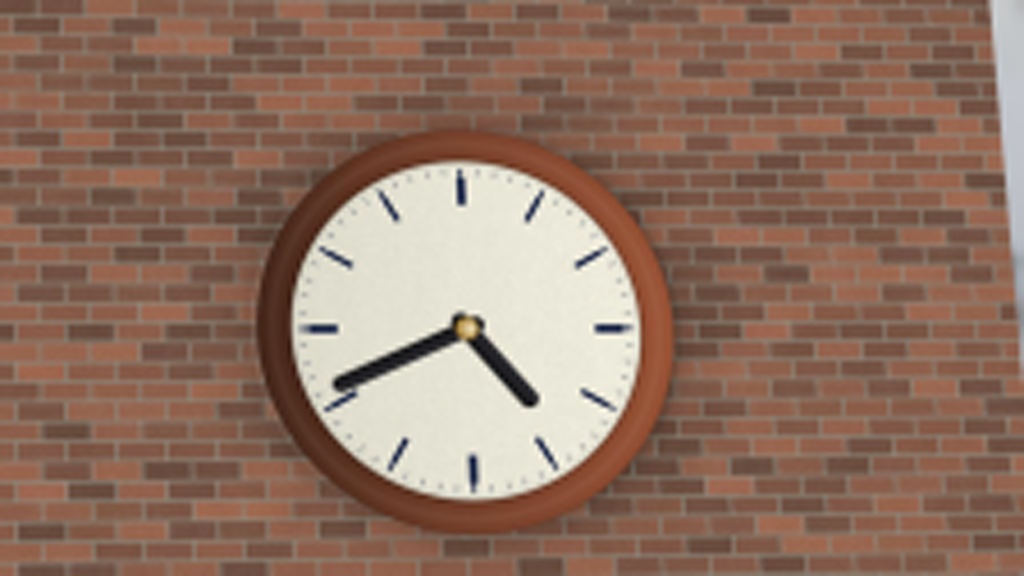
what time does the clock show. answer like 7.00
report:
4.41
